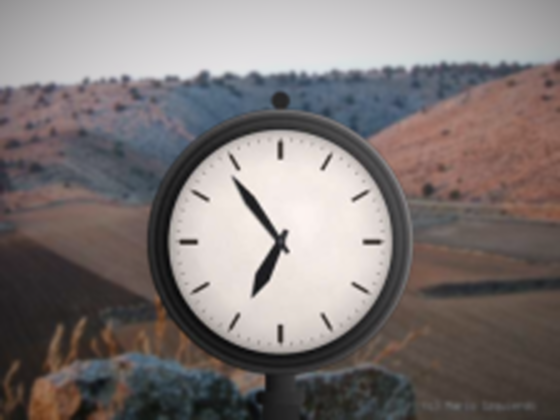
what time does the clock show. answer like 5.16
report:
6.54
